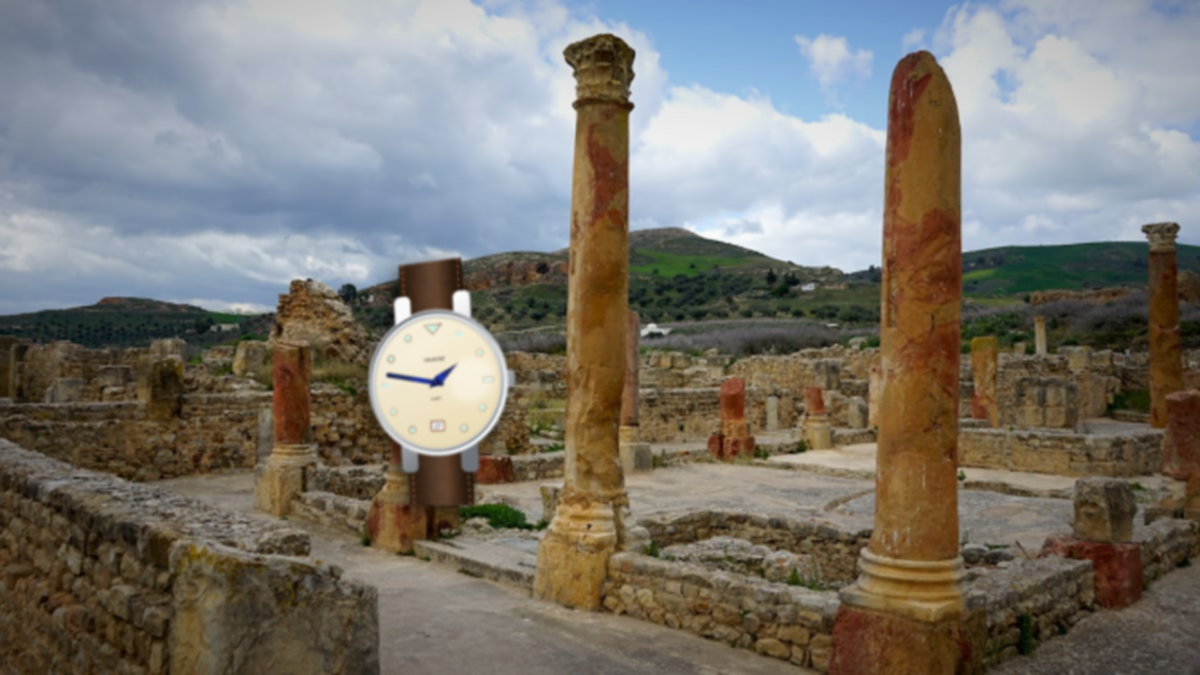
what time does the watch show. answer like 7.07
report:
1.47
